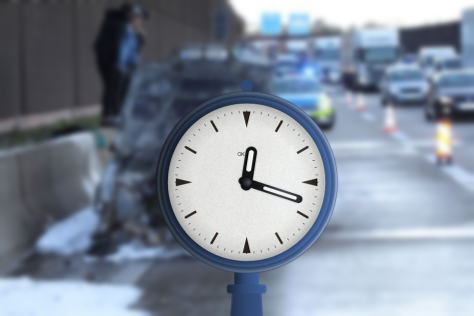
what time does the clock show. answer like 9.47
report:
12.18
